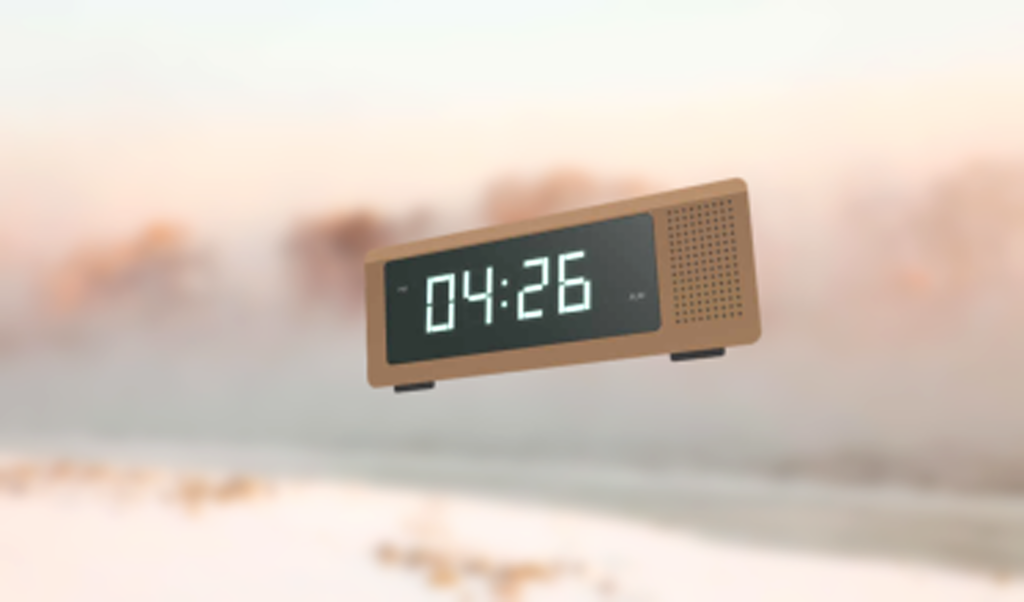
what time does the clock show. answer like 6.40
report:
4.26
